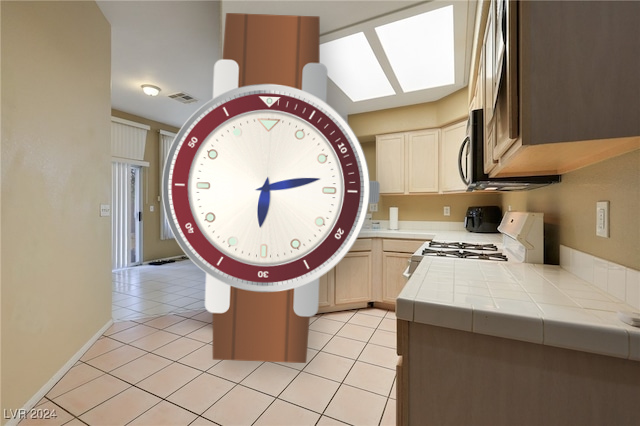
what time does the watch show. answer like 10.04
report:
6.13
